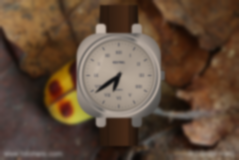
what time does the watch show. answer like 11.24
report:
6.39
